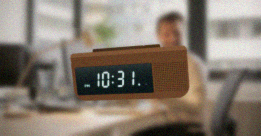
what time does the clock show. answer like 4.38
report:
10.31
